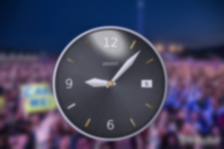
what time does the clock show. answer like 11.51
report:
9.07
